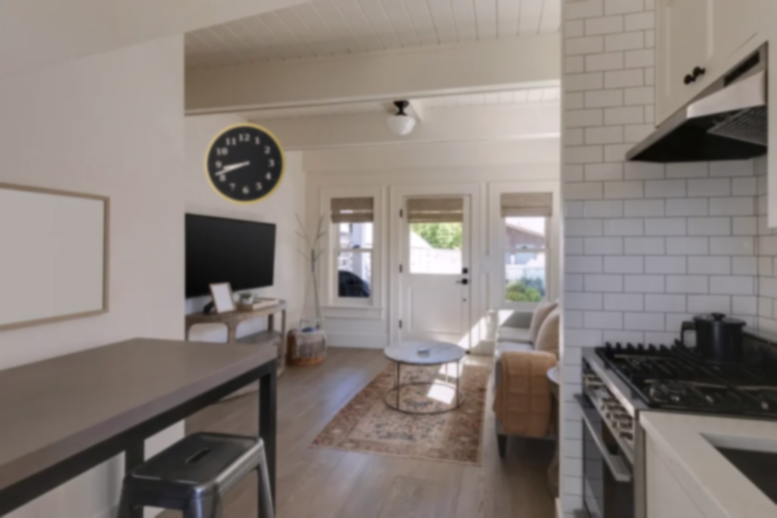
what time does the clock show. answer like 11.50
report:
8.42
